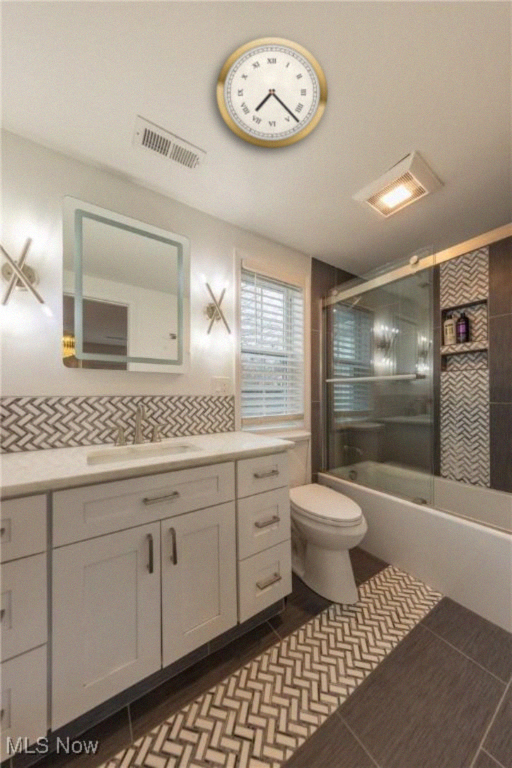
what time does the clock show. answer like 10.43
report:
7.23
